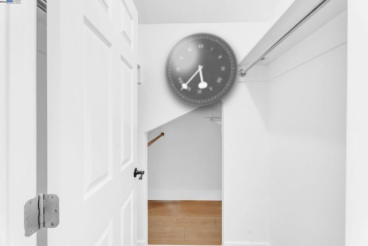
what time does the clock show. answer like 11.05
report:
5.37
